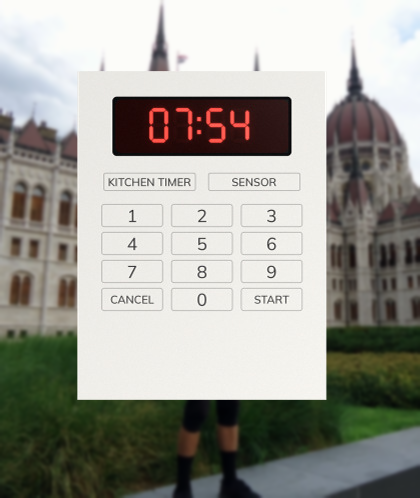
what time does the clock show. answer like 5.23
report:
7.54
